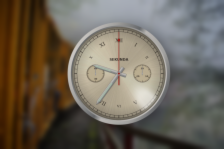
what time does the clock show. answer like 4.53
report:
9.36
